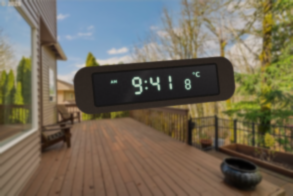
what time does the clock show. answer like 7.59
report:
9.41
